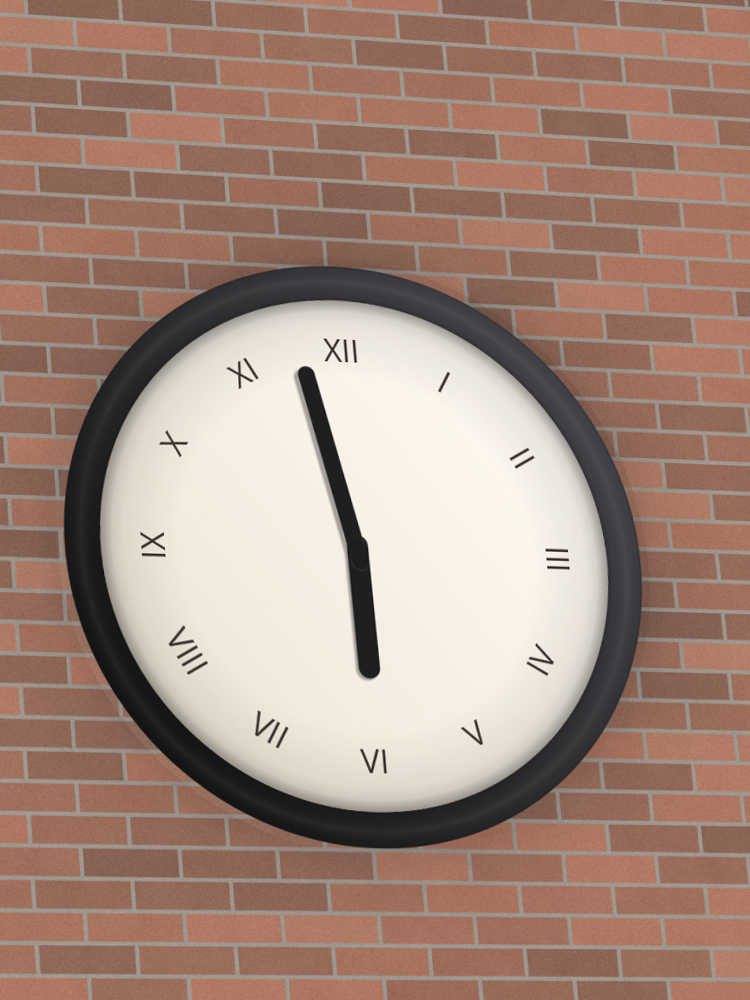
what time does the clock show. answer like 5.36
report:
5.58
